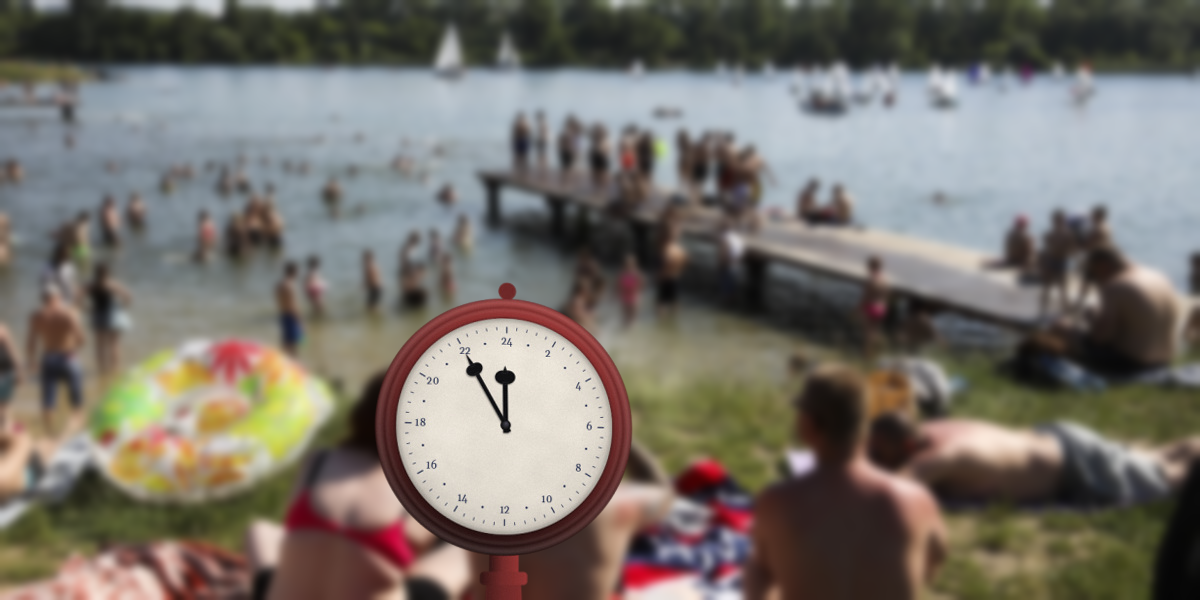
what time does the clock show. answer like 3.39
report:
23.55
